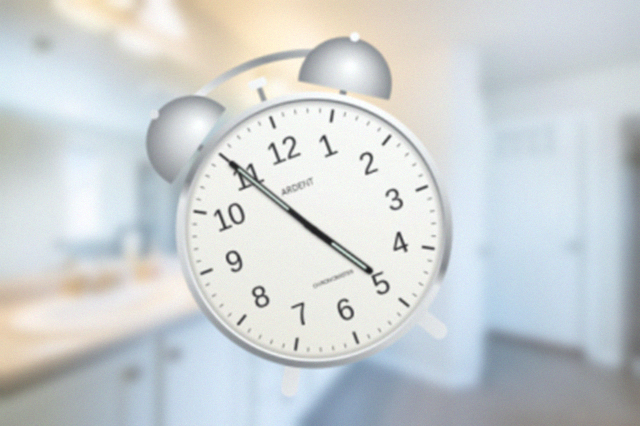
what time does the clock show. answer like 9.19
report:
4.55
